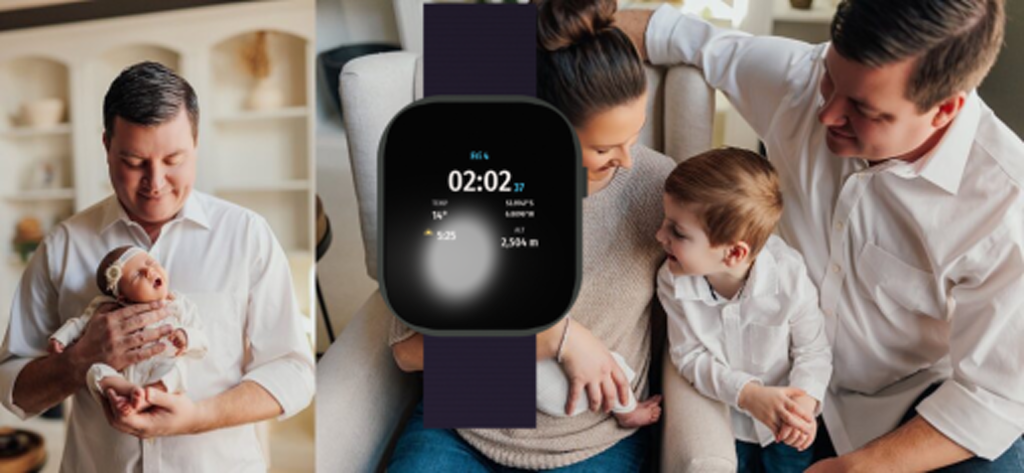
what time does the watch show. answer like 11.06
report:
2.02
